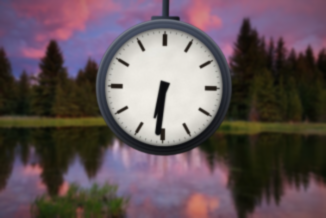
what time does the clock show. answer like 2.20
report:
6.31
